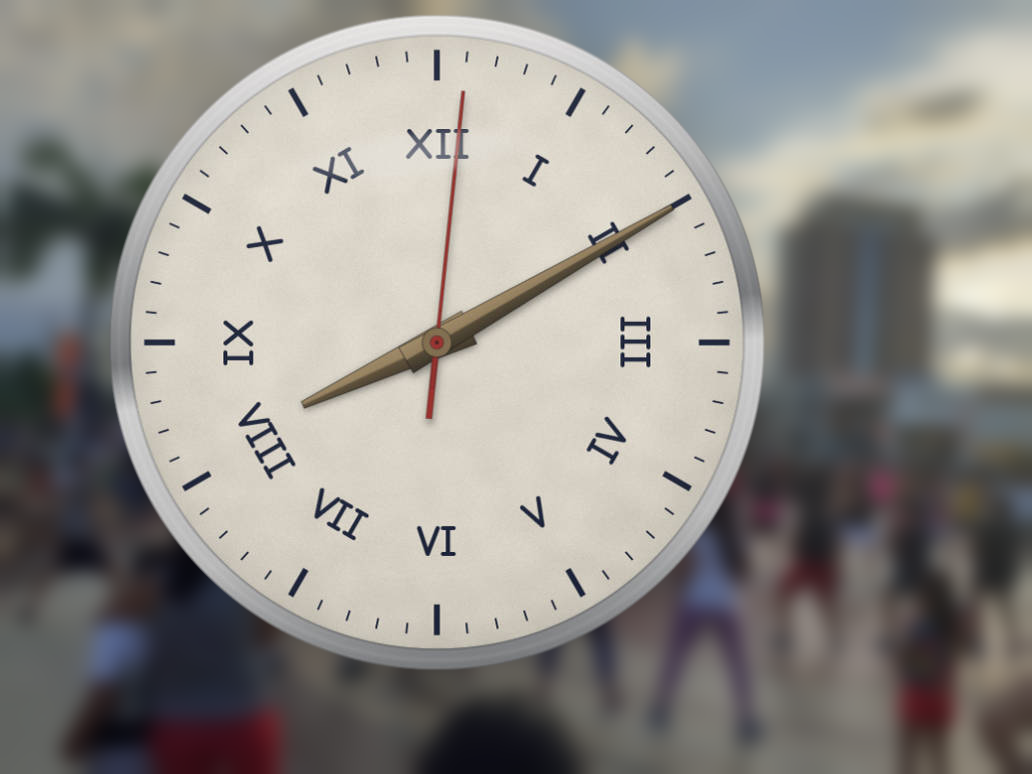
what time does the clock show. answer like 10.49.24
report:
8.10.01
